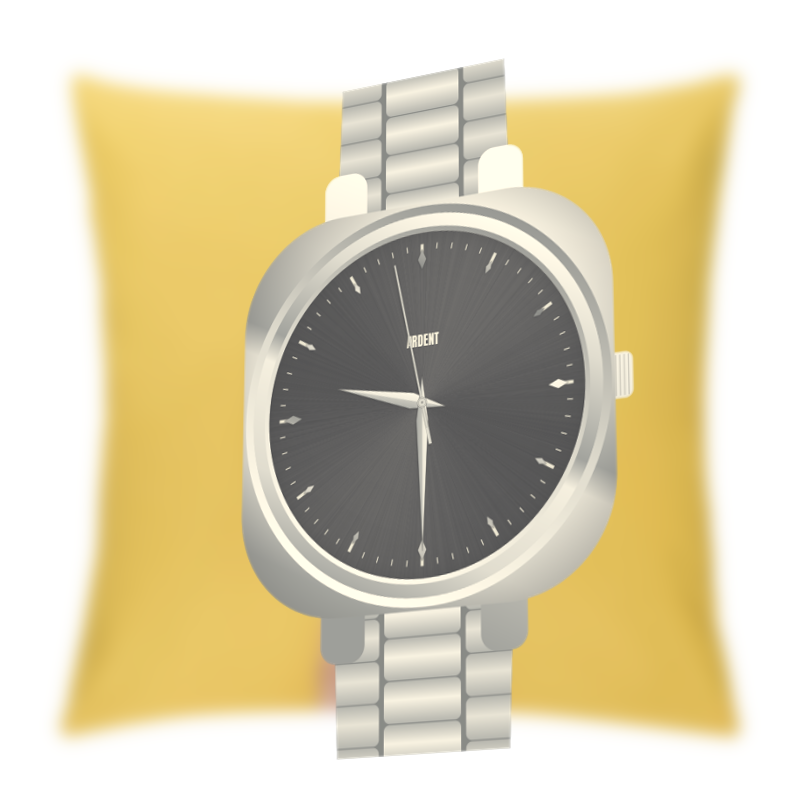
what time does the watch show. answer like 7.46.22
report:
9.29.58
